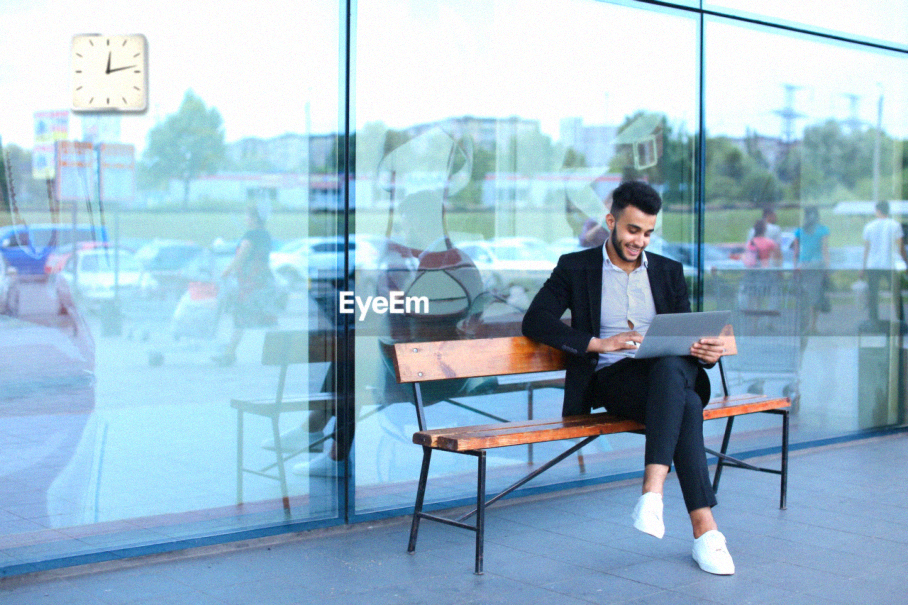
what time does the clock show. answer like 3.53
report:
12.13
